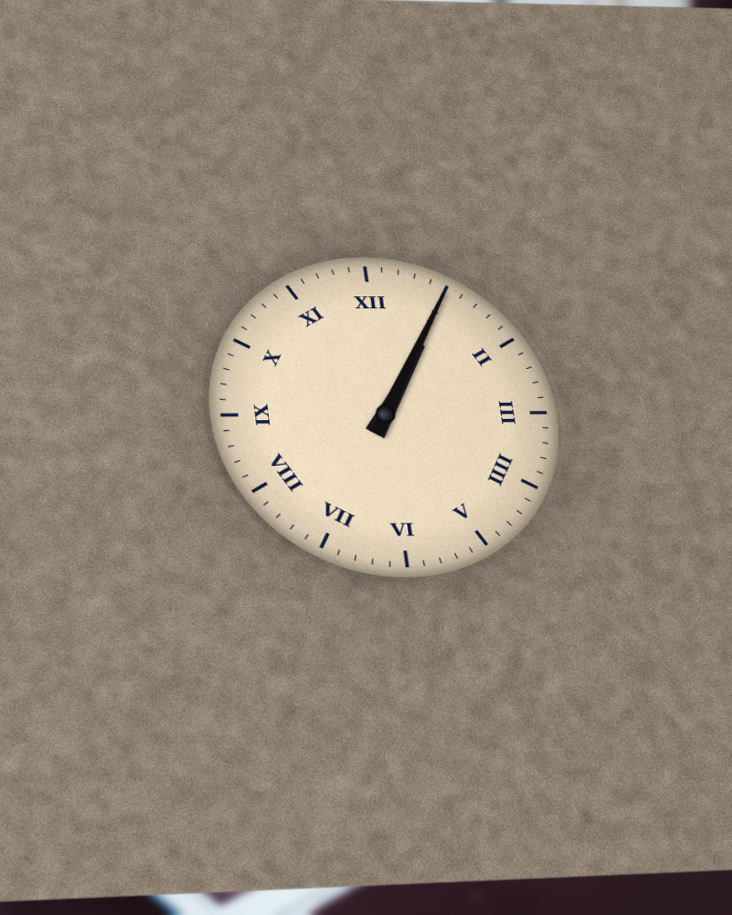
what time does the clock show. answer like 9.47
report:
1.05
